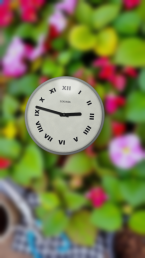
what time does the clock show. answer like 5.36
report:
2.47
